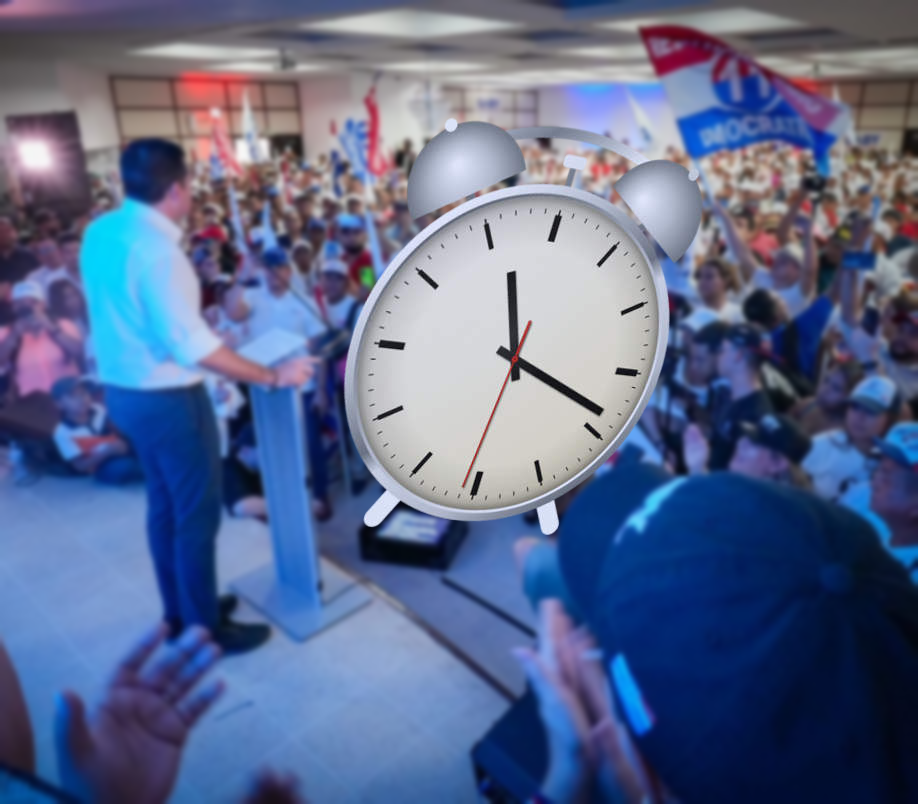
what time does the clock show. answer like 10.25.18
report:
11.18.31
